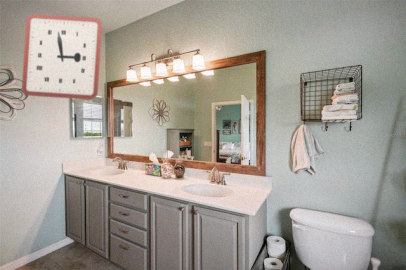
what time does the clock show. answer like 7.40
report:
2.58
